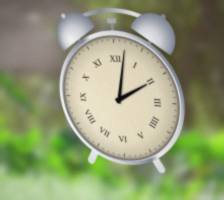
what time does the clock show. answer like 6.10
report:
2.02
